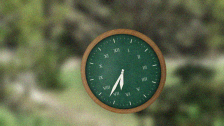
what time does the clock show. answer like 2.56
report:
6.37
